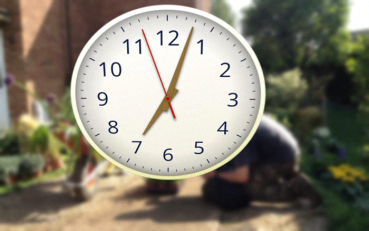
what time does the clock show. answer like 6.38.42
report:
7.02.57
